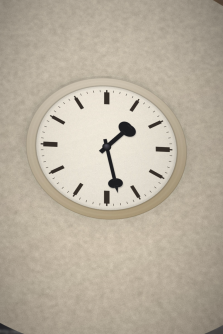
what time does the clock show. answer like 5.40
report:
1.28
